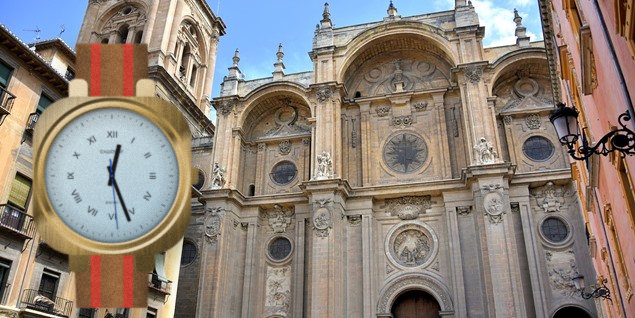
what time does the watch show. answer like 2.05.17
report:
12.26.29
